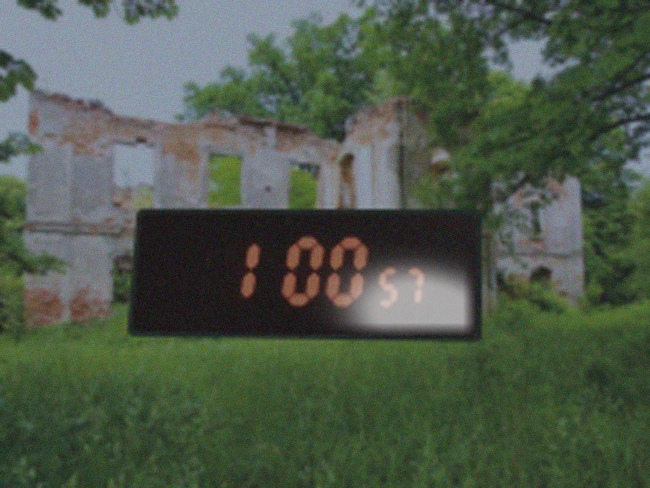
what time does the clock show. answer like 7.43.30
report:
1.00.57
